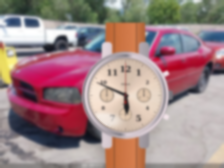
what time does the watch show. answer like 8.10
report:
5.49
